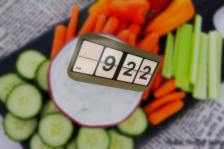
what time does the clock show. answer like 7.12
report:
9.22
